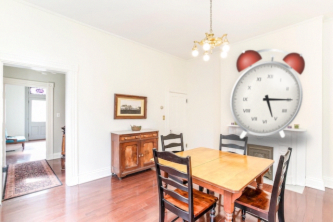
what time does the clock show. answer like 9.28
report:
5.15
